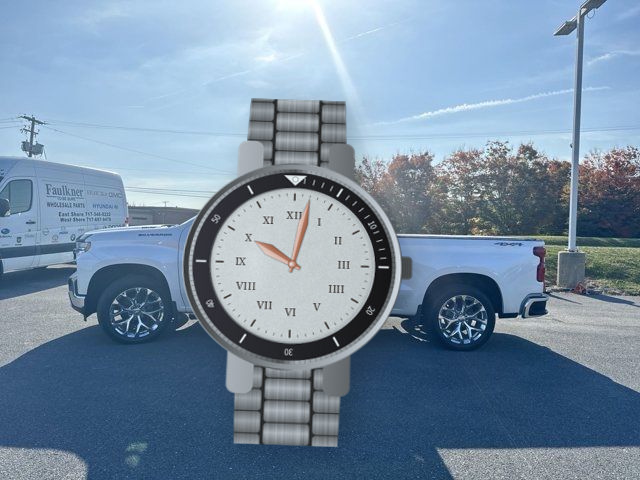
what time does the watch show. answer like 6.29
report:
10.02
